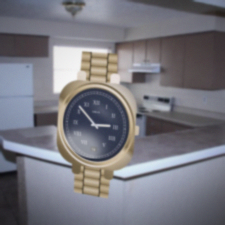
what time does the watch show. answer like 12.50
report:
2.52
